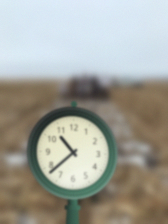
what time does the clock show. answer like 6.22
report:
10.38
